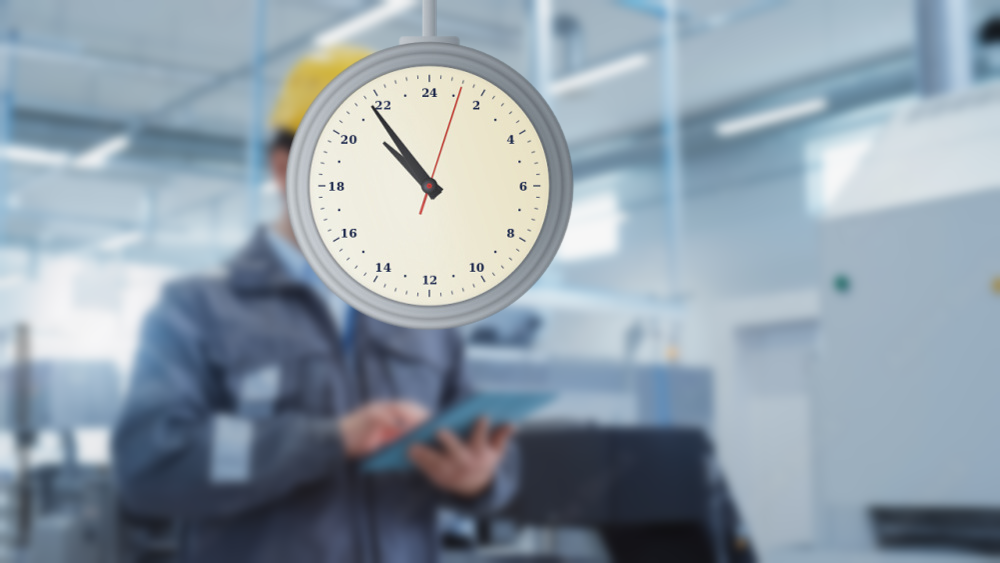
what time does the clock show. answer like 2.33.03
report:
20.54.03
